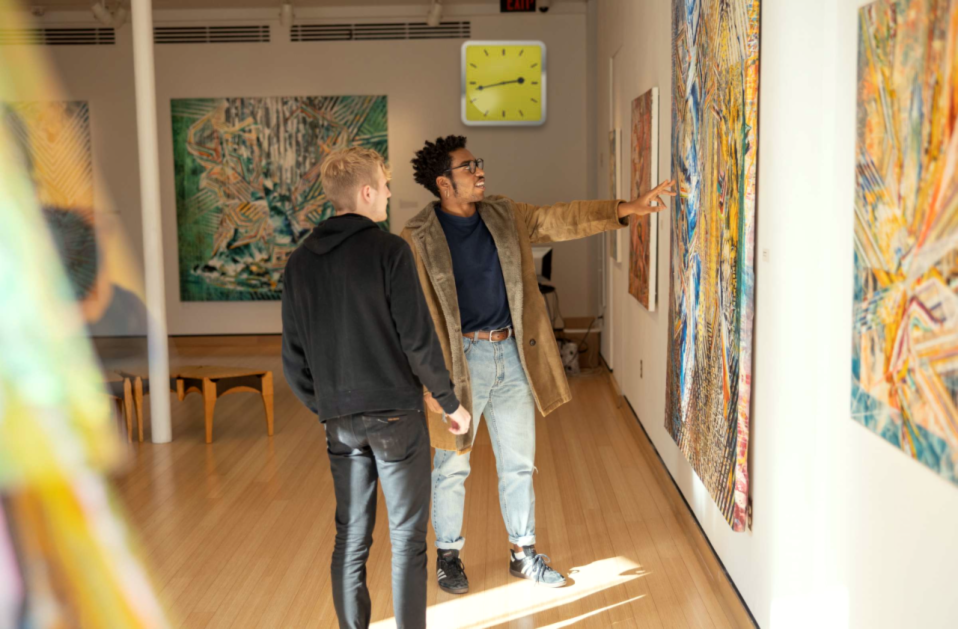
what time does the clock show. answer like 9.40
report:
2.43
